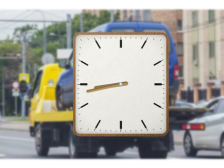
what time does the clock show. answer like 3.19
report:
8.43
